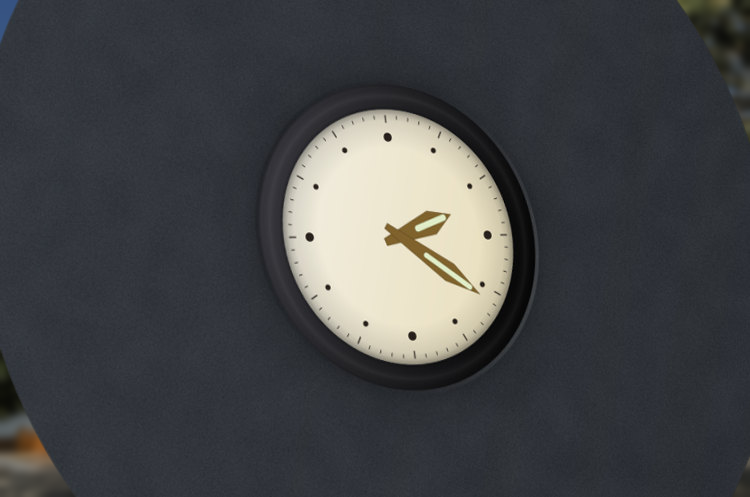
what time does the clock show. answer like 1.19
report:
2.21
